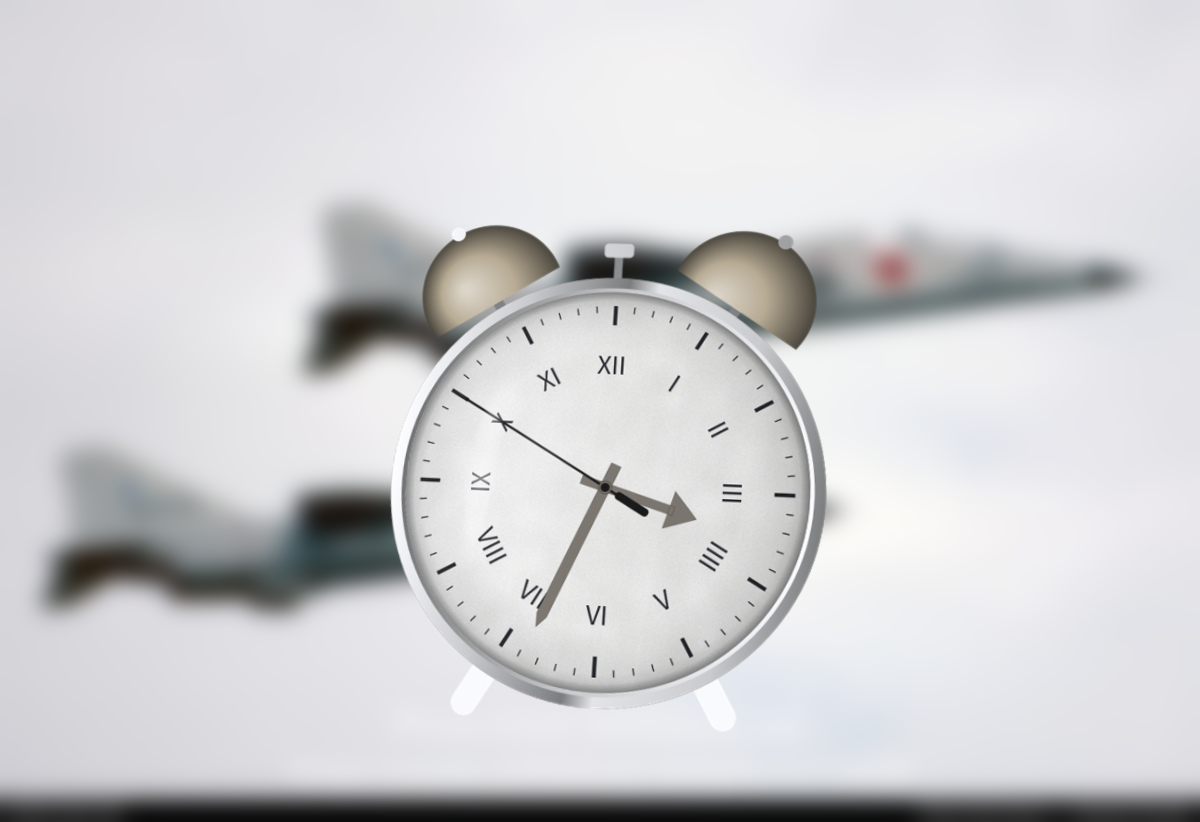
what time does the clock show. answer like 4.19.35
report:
3.33.50
